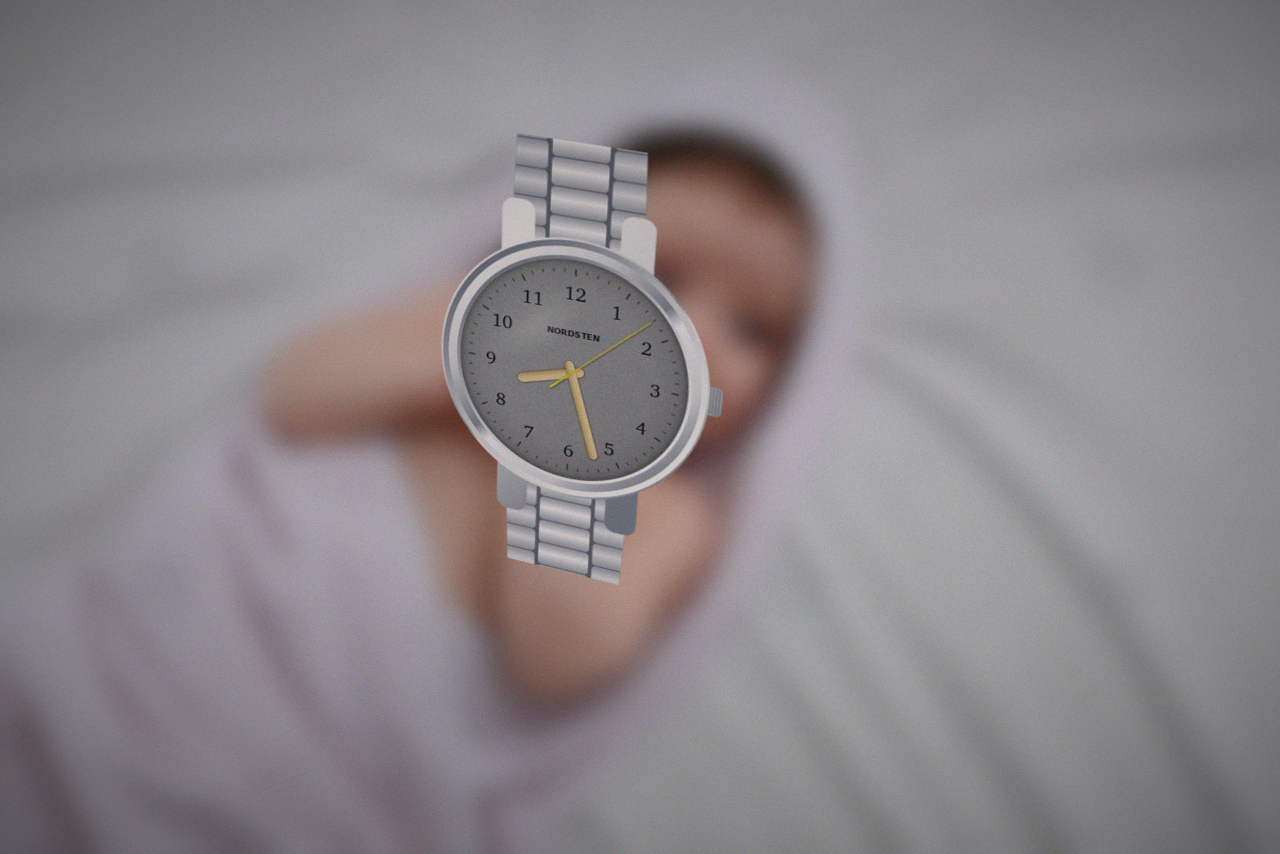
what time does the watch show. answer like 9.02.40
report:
8.27.08
